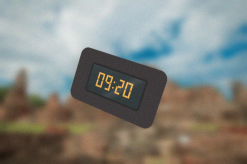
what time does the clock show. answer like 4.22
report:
9.20
